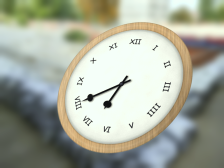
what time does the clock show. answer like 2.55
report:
6.40
